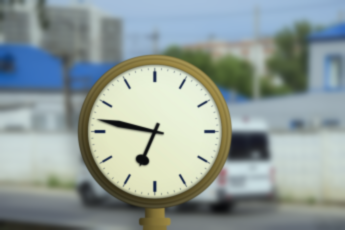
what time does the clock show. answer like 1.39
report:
6.47
